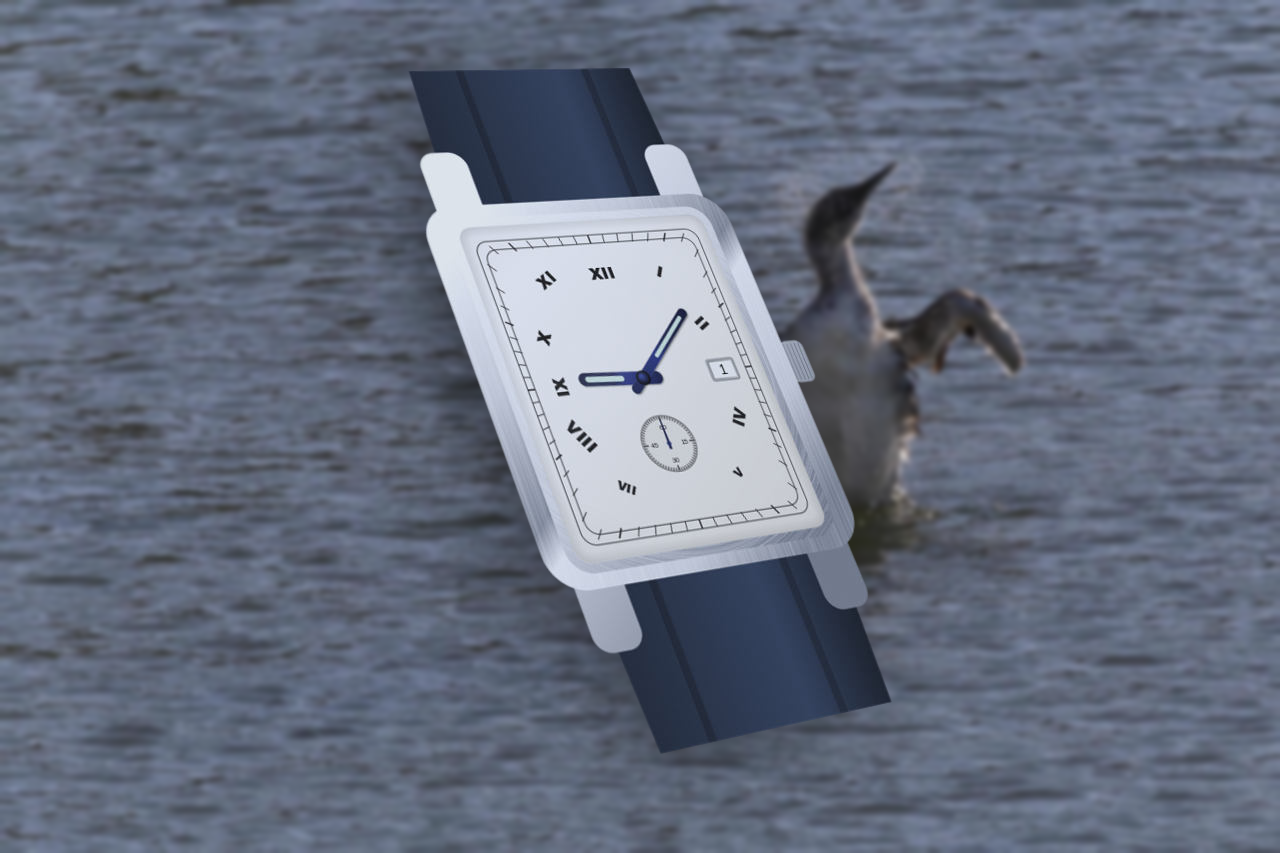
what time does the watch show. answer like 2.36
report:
9.08
